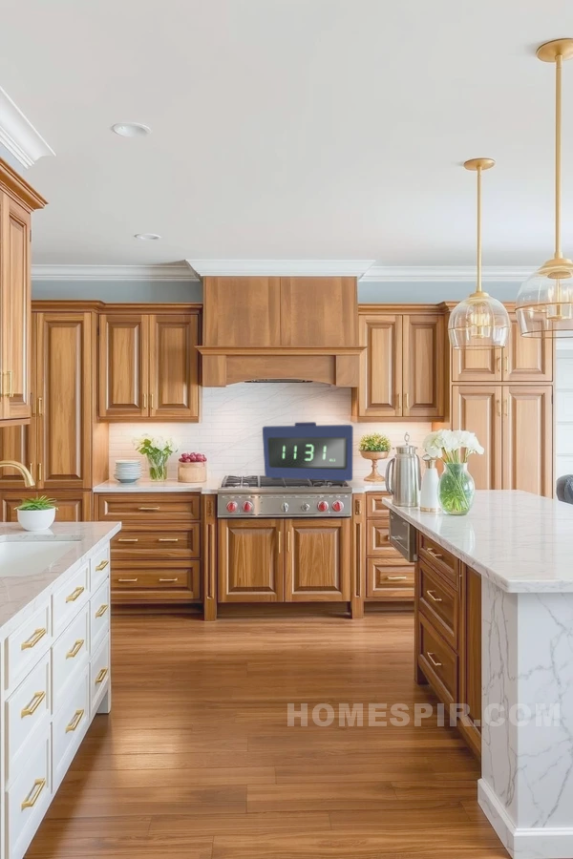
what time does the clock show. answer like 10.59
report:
11.31
